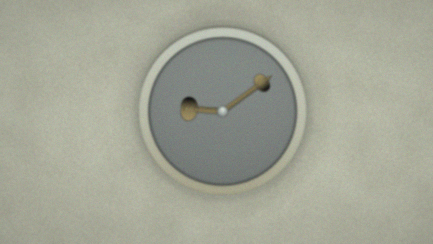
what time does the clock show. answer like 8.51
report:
9.09
